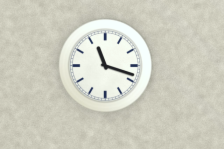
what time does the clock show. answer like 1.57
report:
11.18
